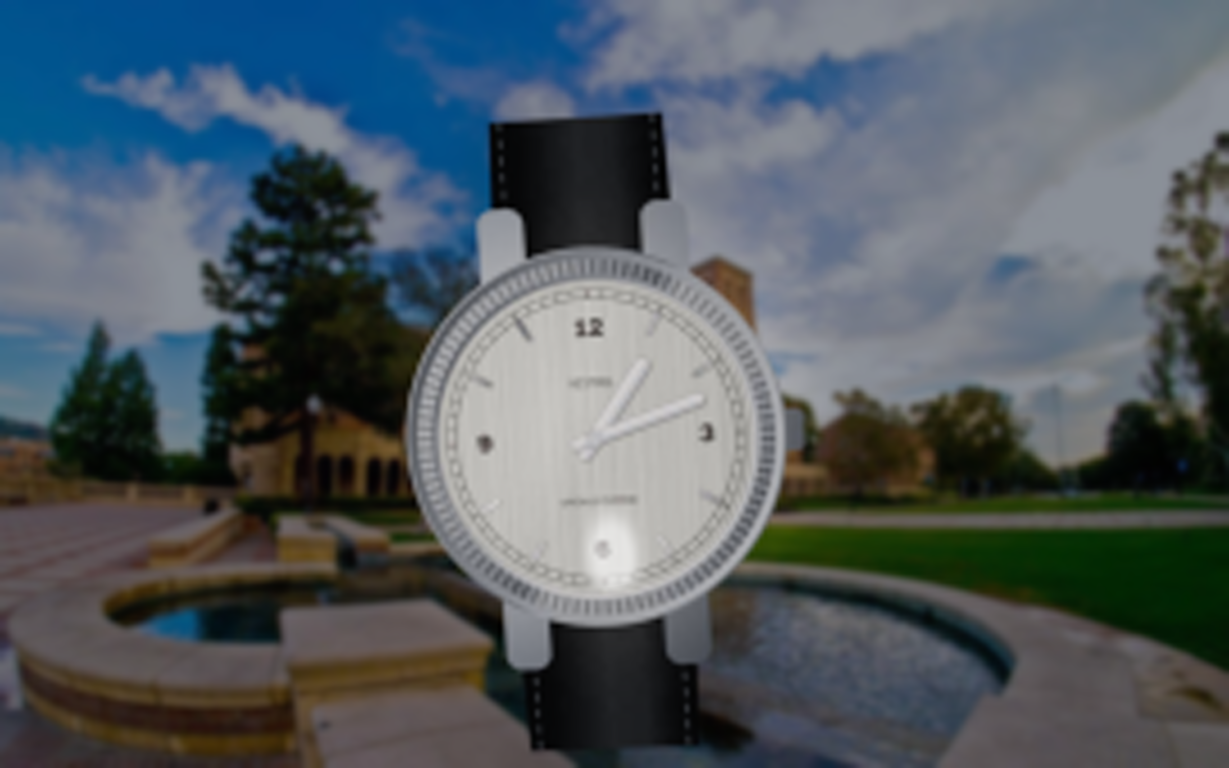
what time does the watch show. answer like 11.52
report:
1.12
